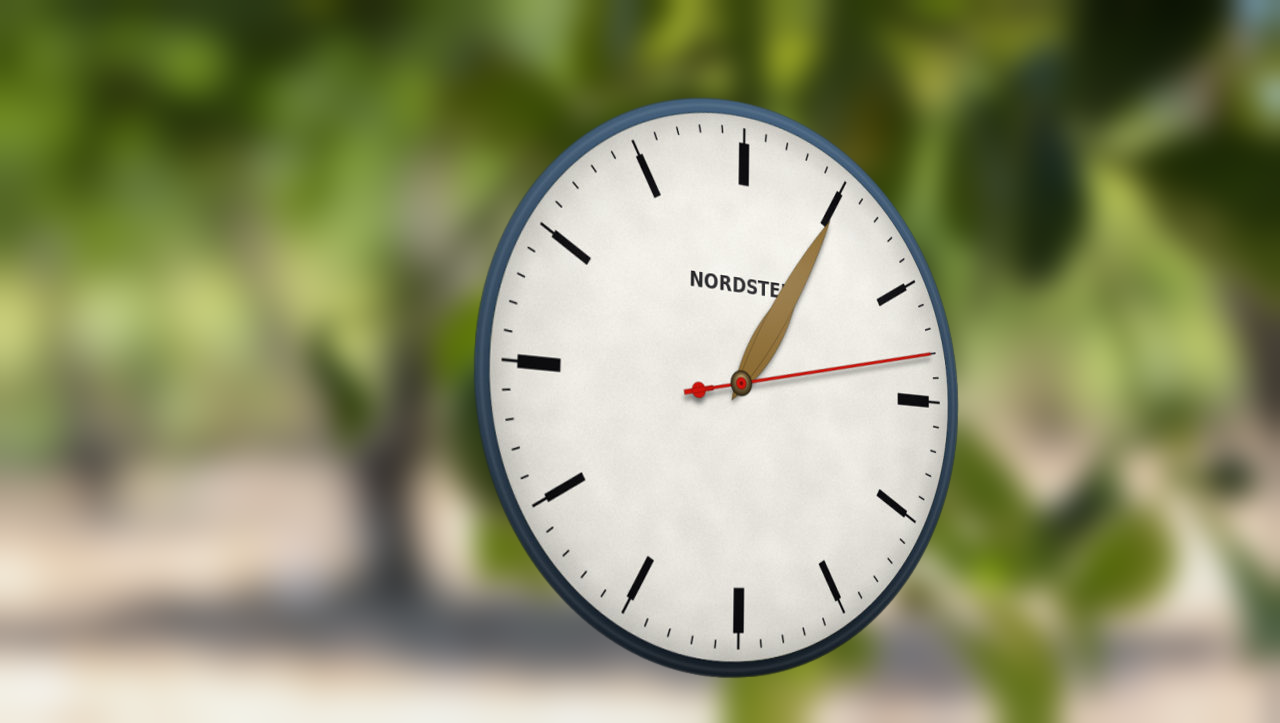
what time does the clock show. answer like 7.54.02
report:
1.05.13
